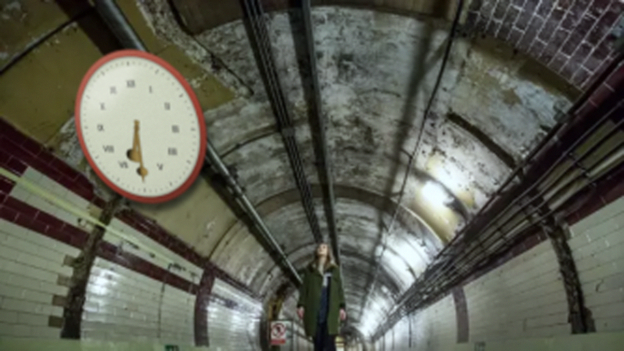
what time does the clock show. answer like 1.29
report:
6.30
